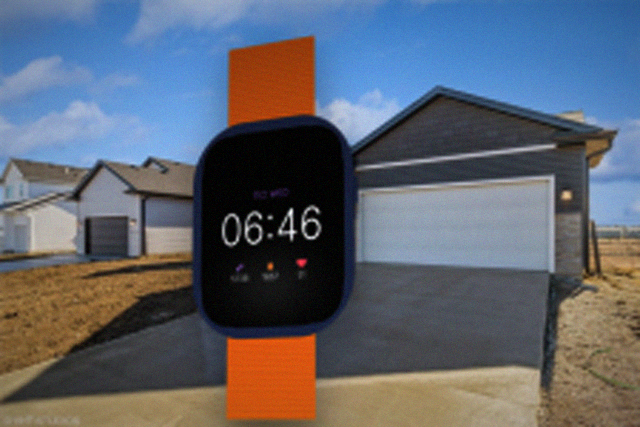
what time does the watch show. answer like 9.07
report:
6.46
